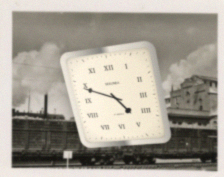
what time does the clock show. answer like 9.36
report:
4.49
